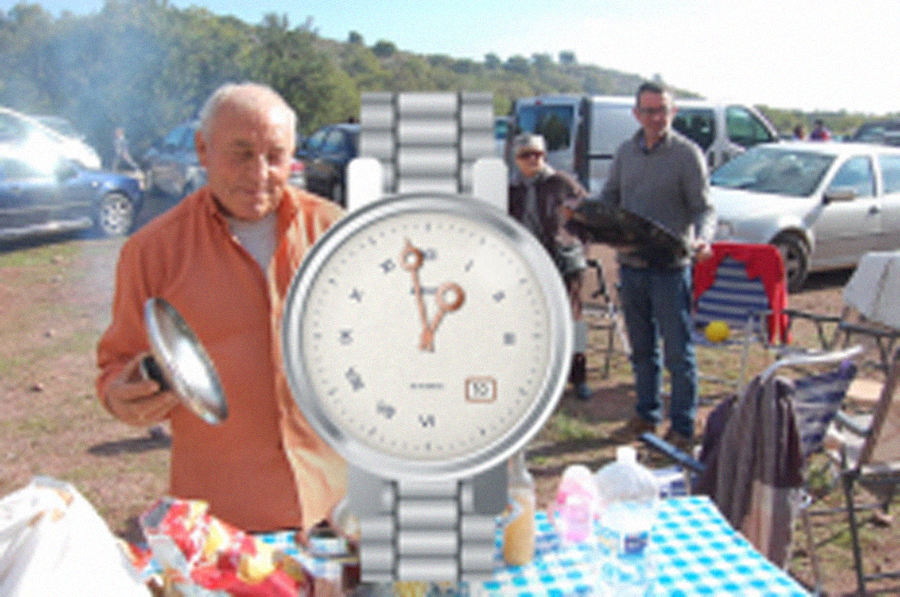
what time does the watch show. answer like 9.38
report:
12.58
